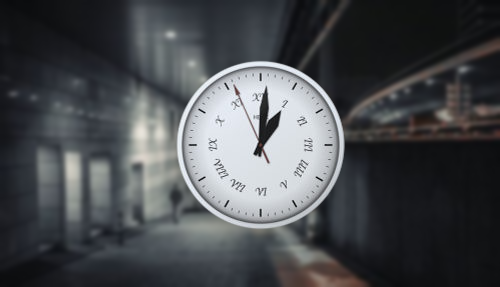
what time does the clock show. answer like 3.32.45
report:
1.00.56
